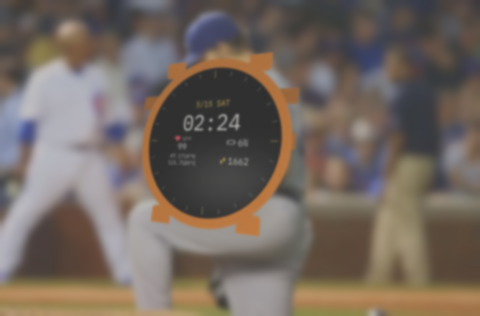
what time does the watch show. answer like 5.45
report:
2.24
